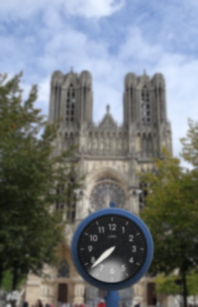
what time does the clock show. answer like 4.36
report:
7.38
